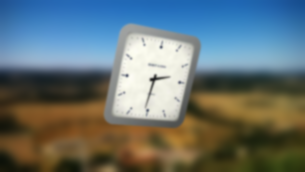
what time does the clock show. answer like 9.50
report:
2.31
